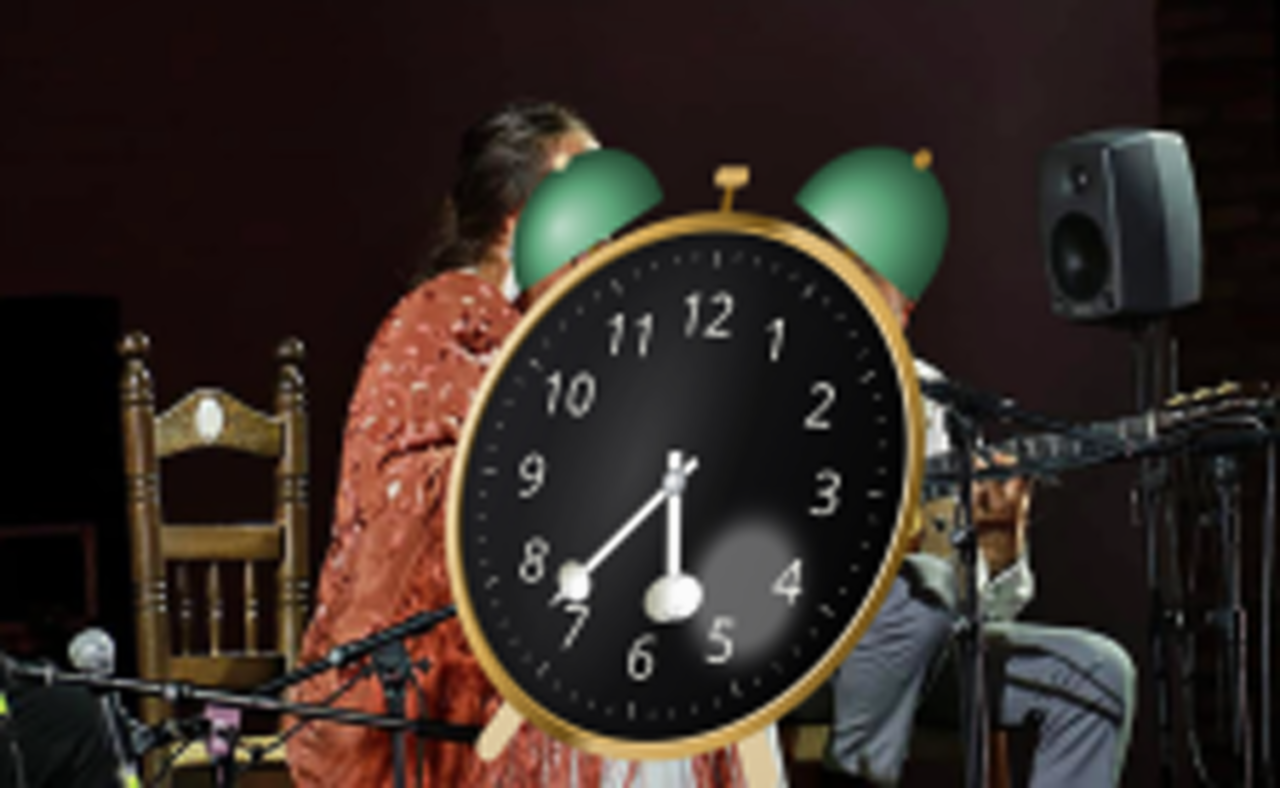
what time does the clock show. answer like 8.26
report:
5.37
